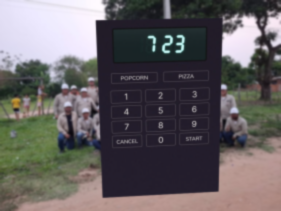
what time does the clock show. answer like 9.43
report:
7.23
